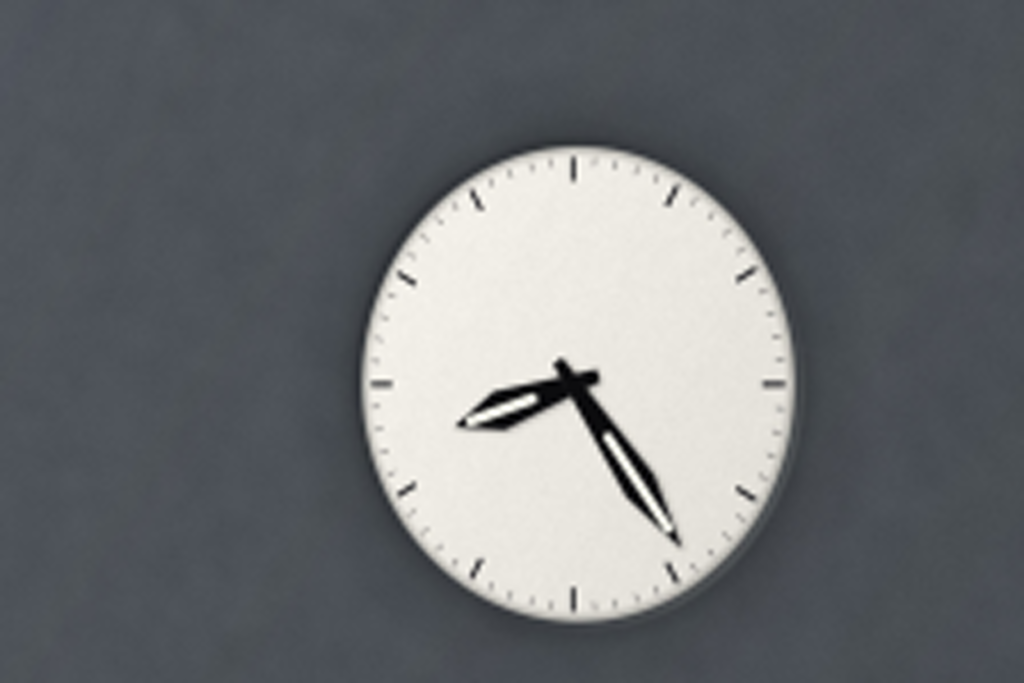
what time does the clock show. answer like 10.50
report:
8.24
